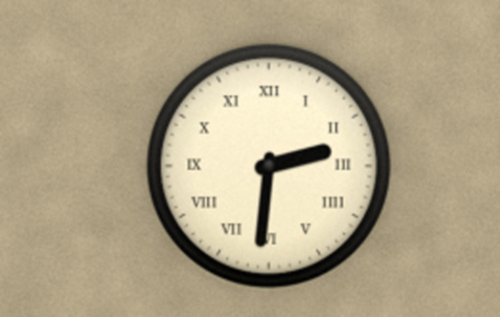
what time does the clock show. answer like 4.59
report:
2.31
